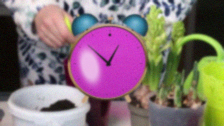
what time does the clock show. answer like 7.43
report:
12.52
